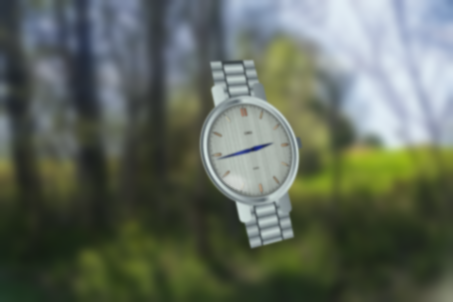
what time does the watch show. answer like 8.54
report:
2.44
